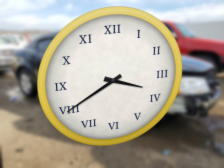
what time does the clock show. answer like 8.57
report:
3.40
